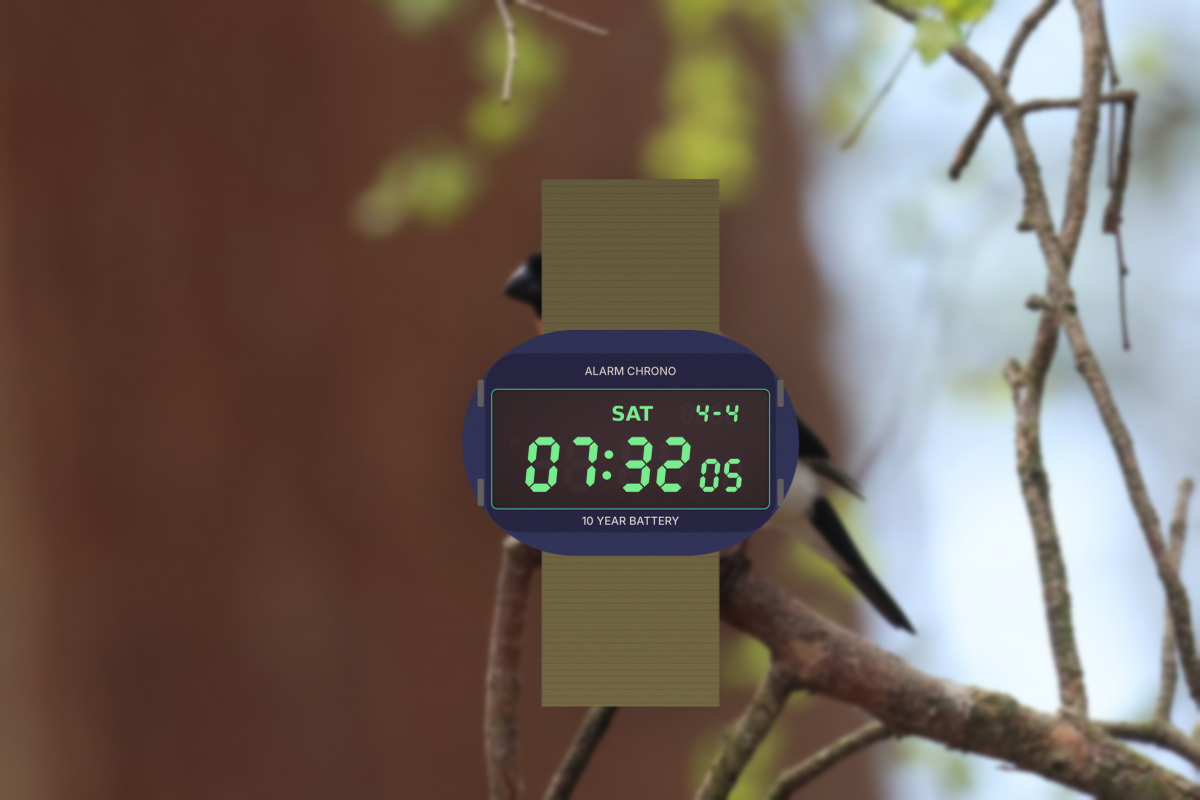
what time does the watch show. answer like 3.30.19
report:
7.32.05
